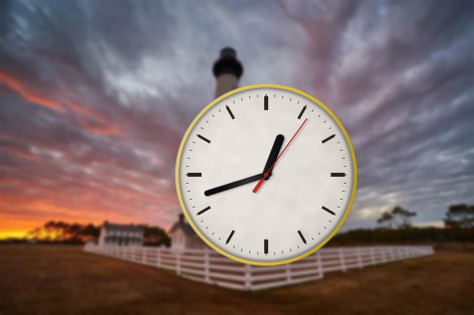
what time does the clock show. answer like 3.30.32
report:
12.42.06
